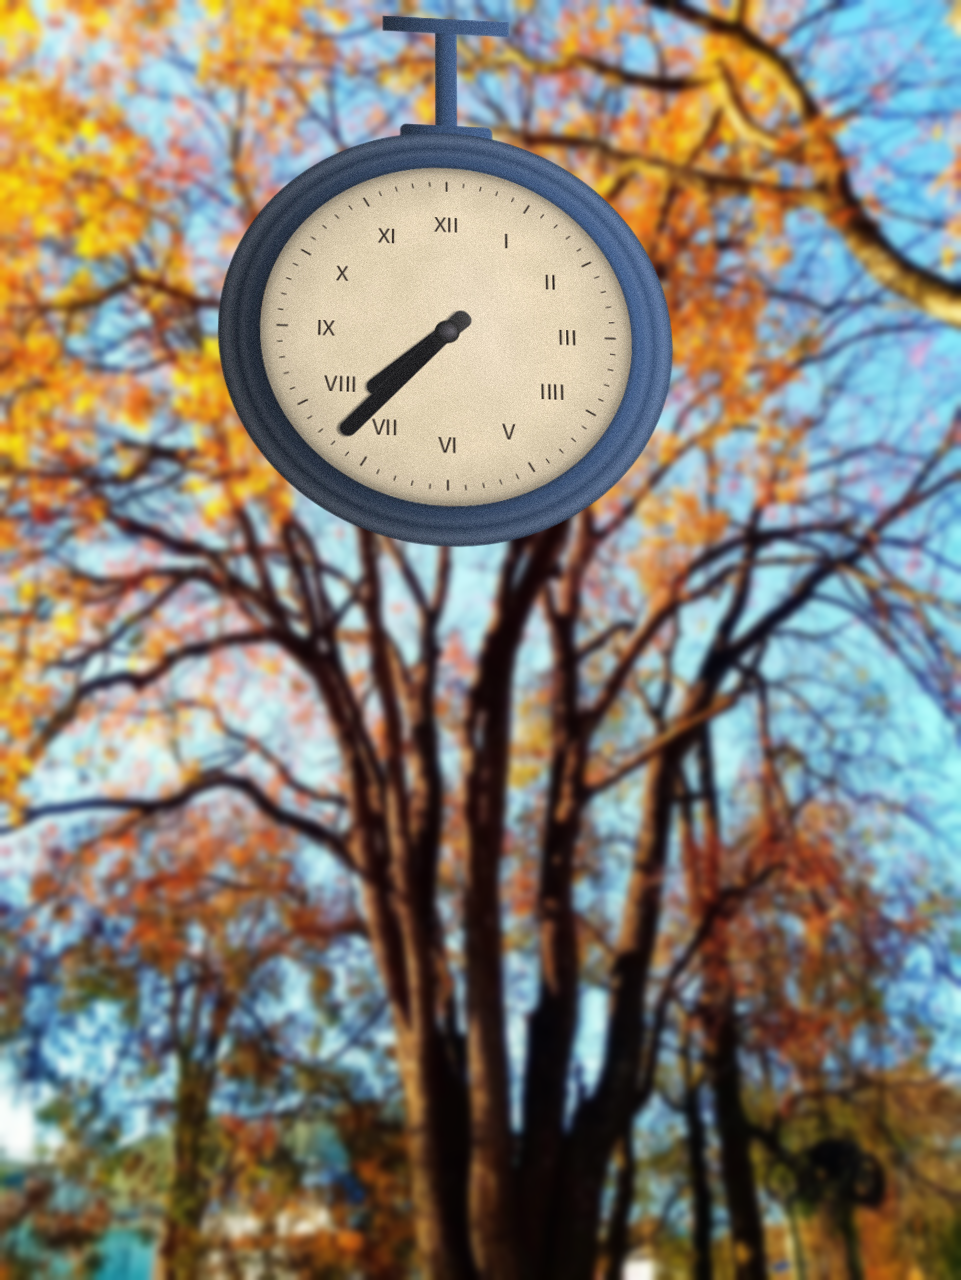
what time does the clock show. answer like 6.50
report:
7.37
